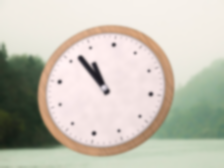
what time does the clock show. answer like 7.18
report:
10.52
